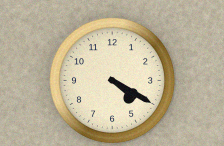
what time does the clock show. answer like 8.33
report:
4.20
